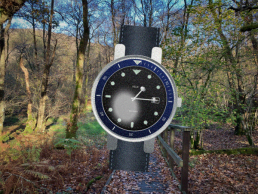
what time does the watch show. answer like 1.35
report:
1.15
